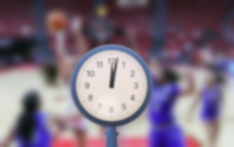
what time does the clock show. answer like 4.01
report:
12.02
